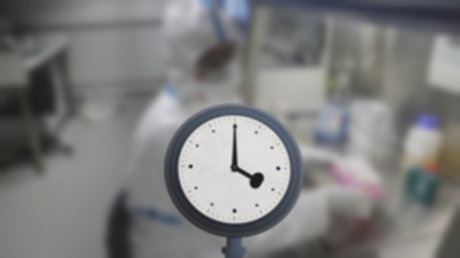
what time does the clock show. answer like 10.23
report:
4.00
